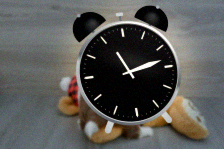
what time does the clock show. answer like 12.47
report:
11.13
